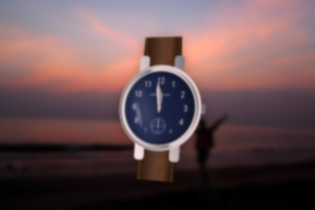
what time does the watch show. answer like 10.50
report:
11.59
